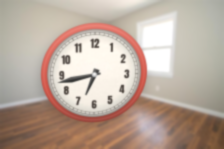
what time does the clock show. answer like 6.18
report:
6.43
